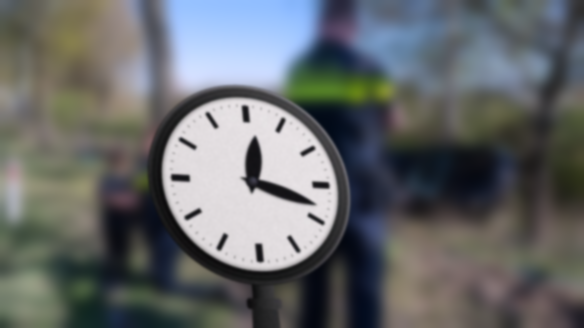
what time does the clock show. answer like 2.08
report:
12.18
